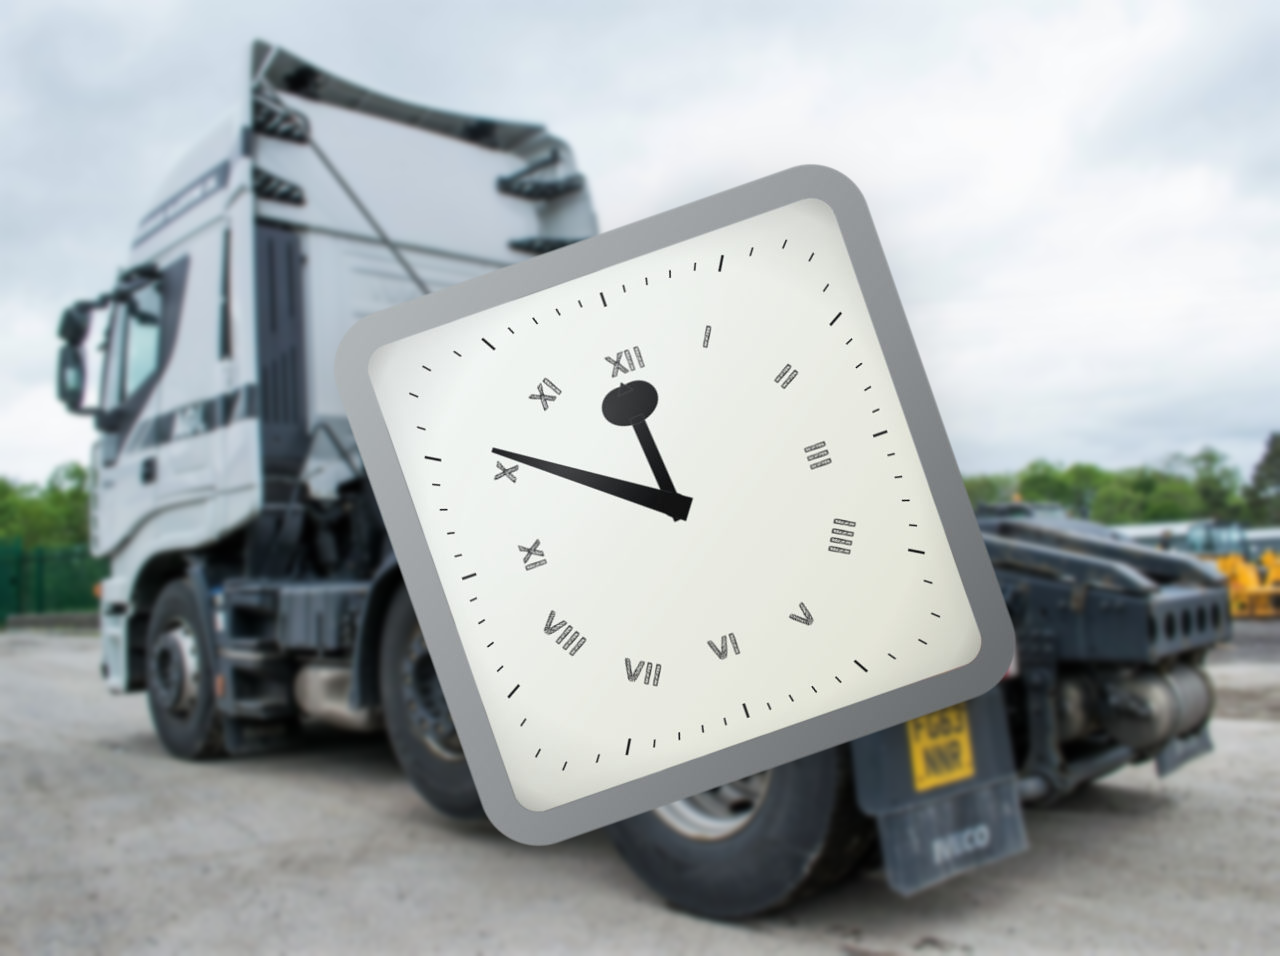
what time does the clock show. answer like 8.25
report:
11.51
